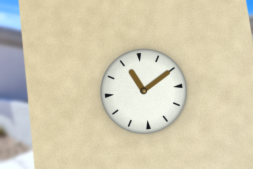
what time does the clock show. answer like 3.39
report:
11.10
